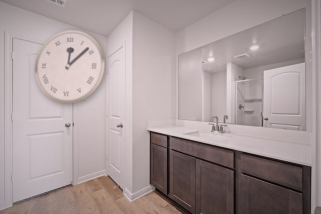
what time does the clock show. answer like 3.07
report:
12.08
